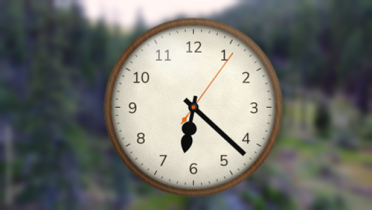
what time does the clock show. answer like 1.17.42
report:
6.22.06
